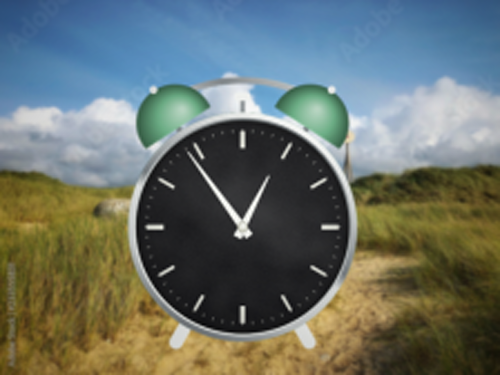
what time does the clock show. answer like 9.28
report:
12.54
